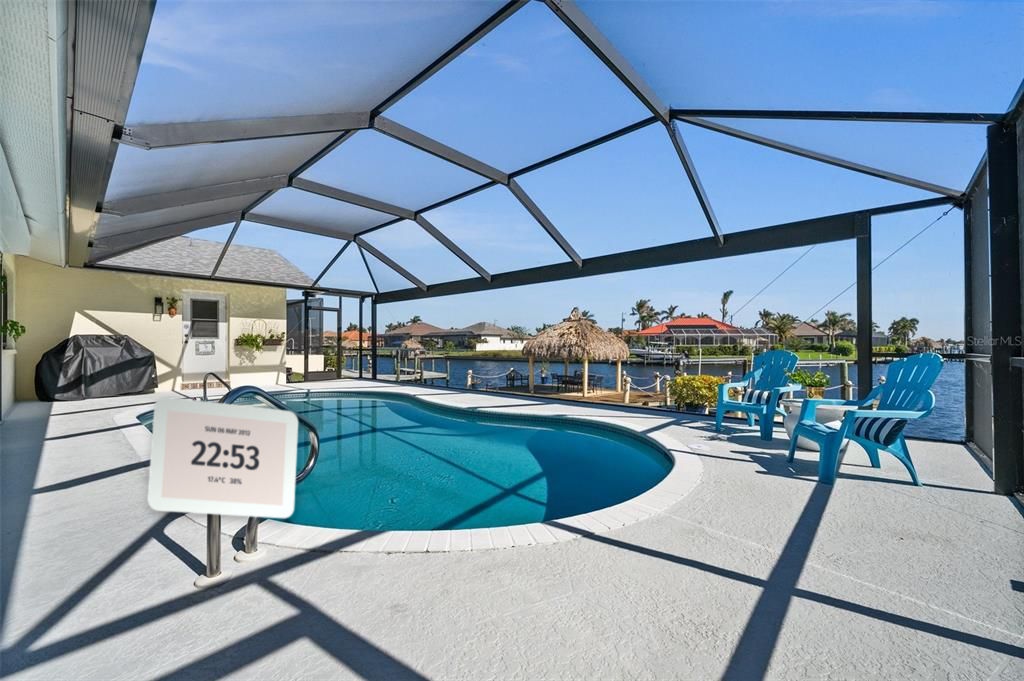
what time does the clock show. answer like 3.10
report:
22.53
